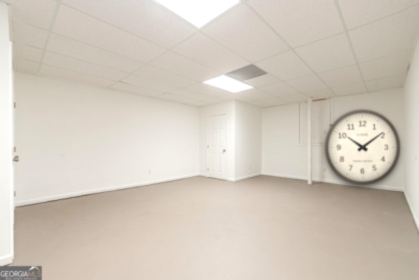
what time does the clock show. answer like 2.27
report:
10.09
